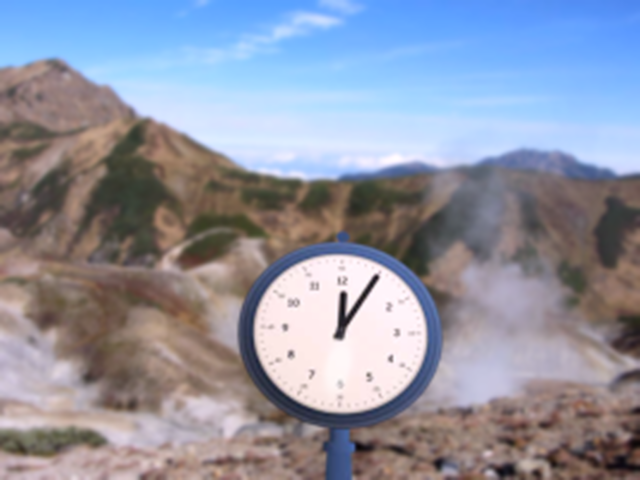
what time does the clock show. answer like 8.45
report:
12.05
